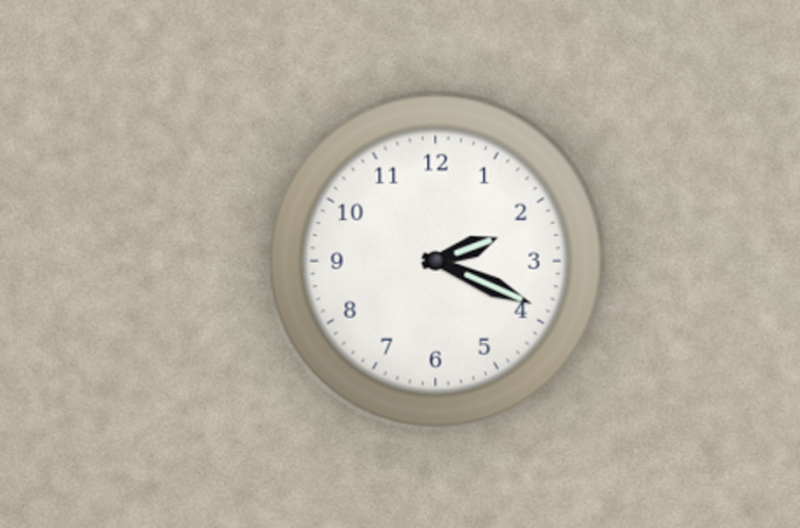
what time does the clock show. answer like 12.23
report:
2.19
